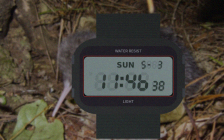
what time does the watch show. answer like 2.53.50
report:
11.46.38
